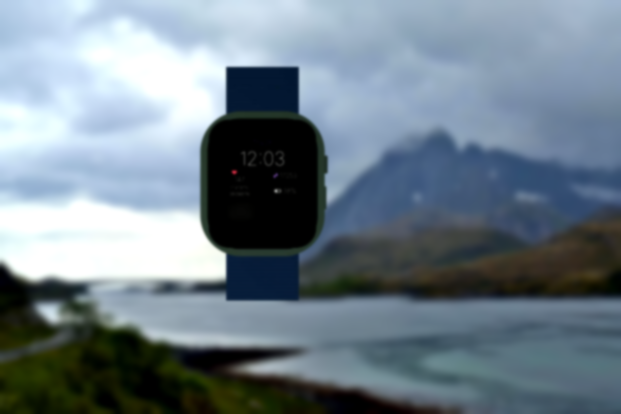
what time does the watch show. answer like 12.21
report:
12.03
